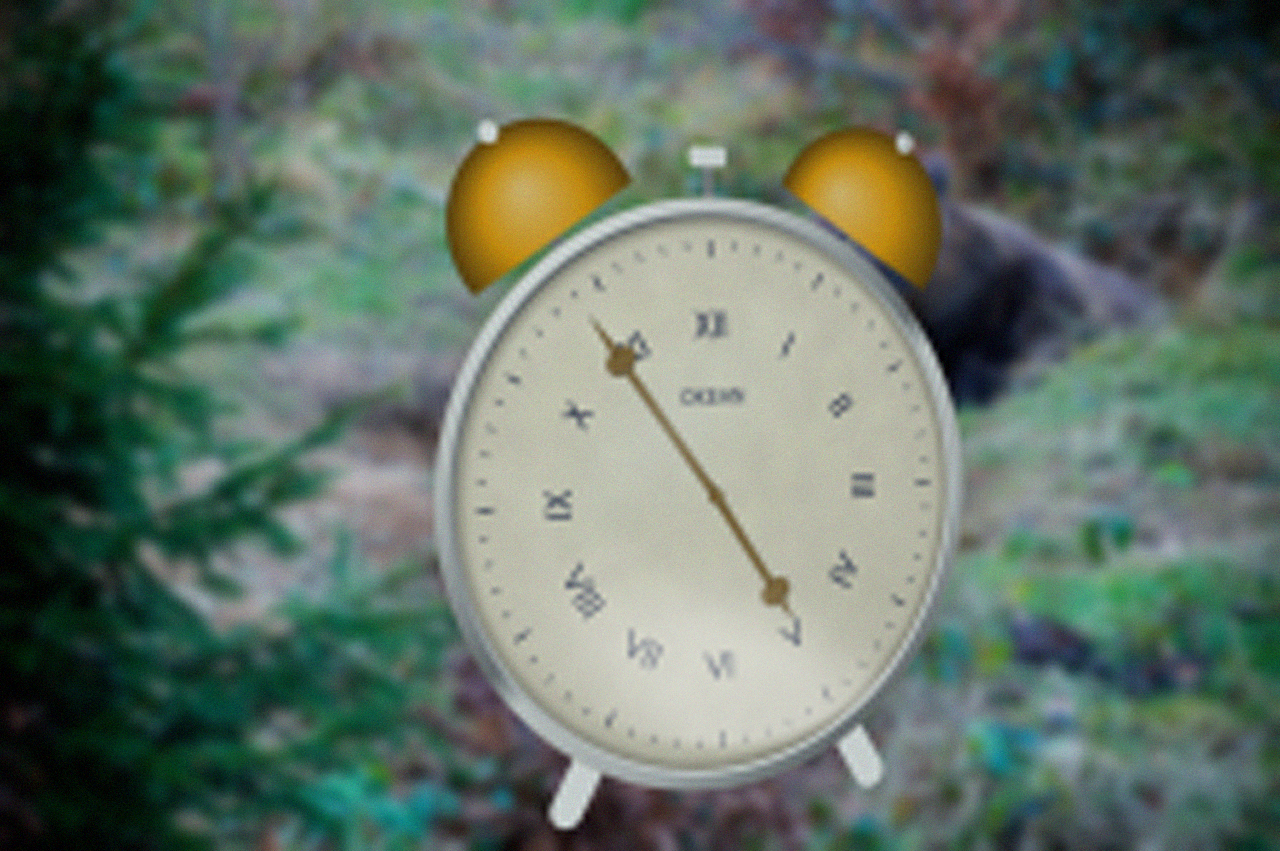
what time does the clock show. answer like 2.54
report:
4.54
